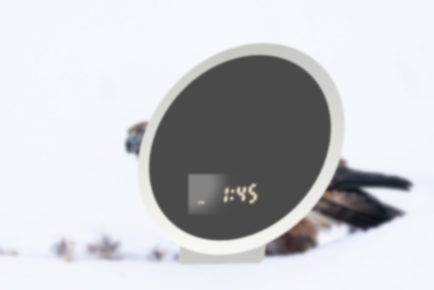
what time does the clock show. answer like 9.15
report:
1.45
